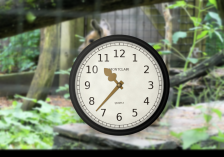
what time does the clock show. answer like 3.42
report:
10.37
